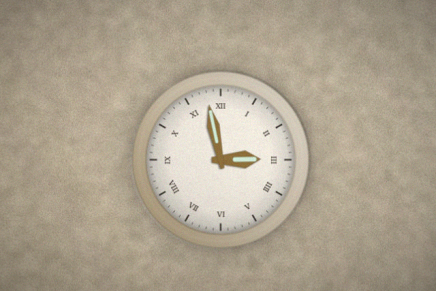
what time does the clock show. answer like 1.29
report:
2.58
